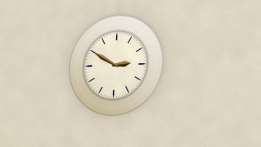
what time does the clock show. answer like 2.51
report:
2.50
